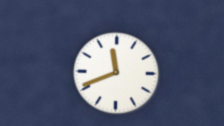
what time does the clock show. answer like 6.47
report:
11.41
